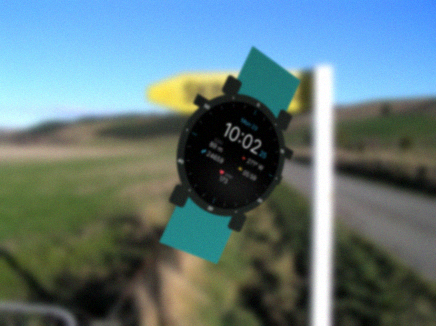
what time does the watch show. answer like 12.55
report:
10.02
